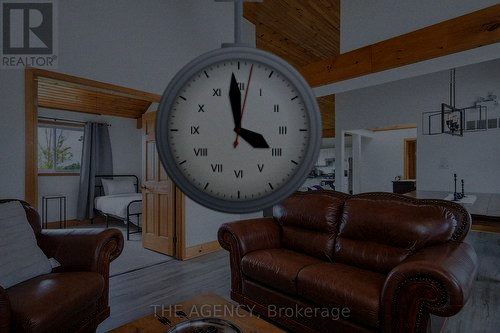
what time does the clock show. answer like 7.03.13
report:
3.59.02
